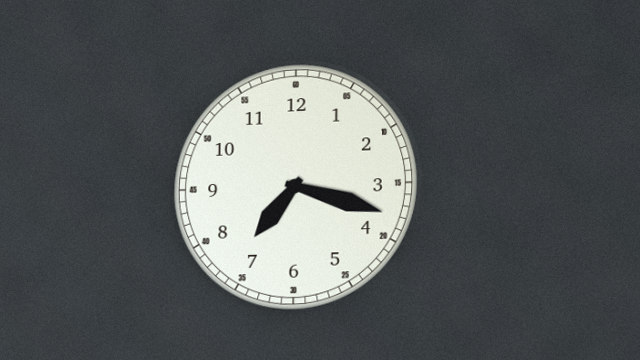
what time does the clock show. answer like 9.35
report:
7.18
